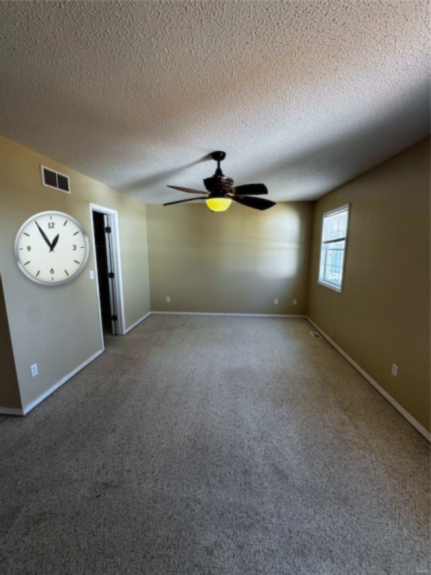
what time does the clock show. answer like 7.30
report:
12.55
